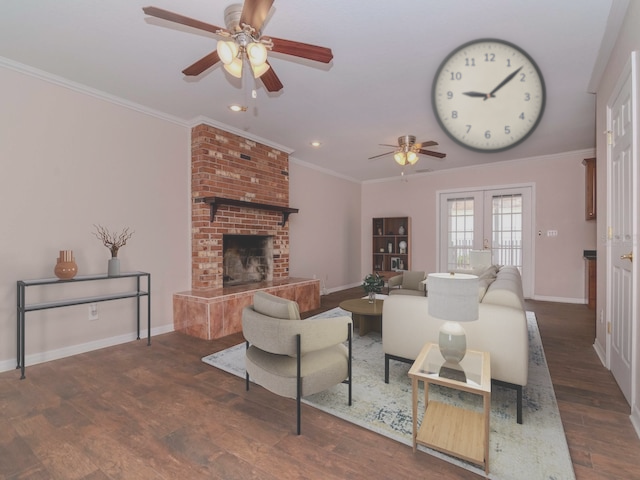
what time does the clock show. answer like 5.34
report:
9.08
